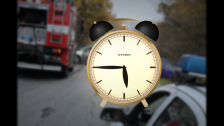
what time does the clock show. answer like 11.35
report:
5.45
